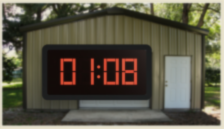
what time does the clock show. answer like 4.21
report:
1.08
